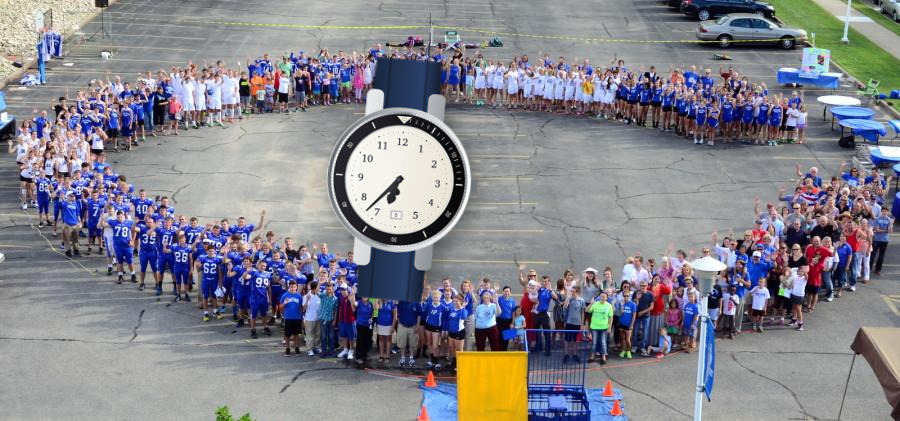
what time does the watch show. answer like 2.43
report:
6.37
